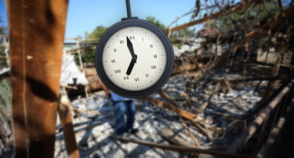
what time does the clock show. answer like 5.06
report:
6.58
